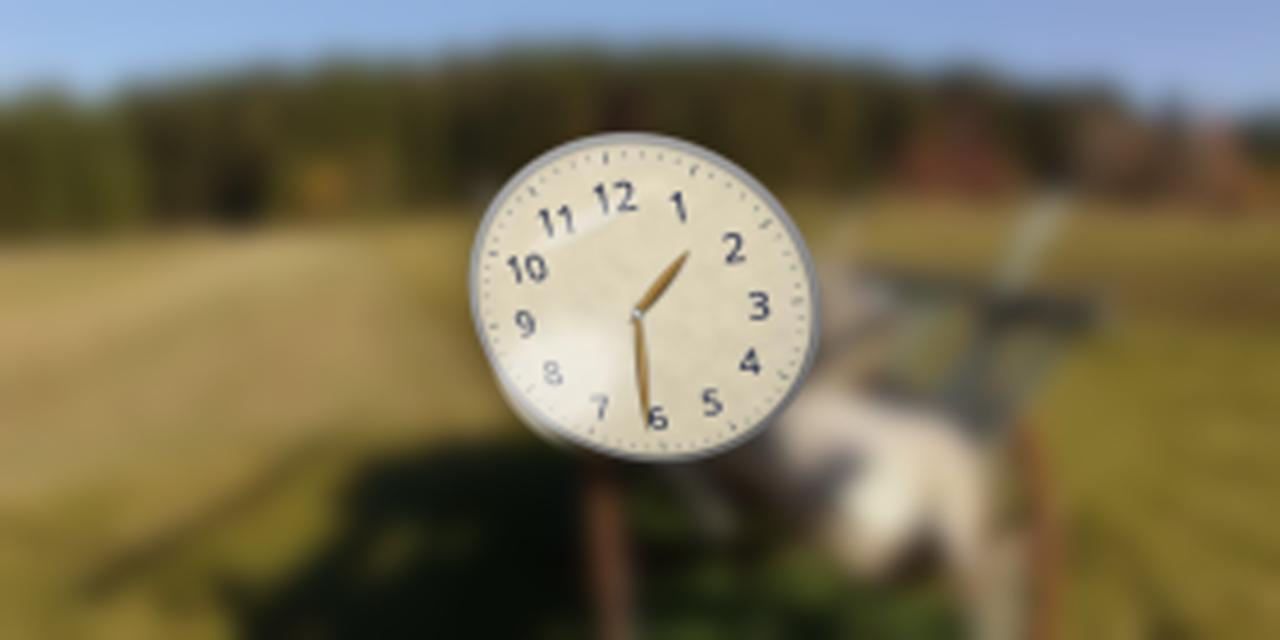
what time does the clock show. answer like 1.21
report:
1.31
